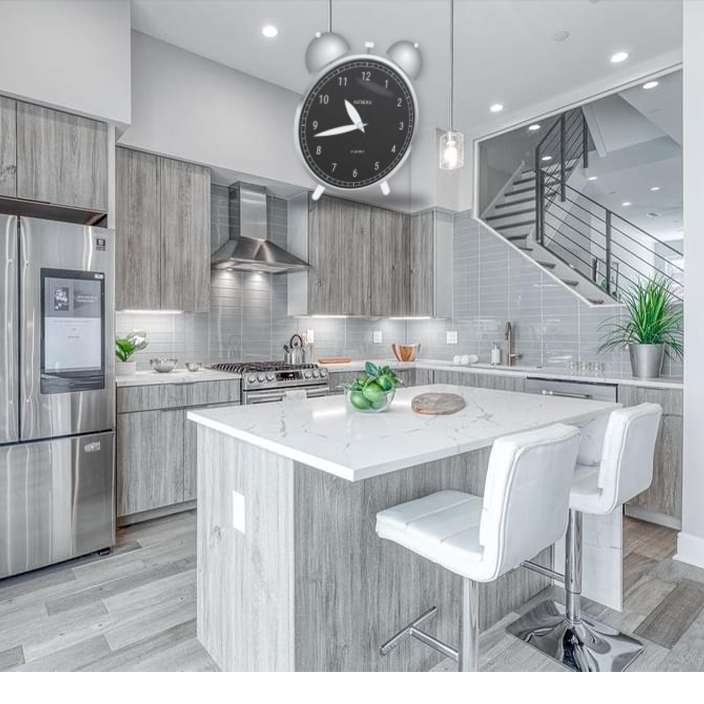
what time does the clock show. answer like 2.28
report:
10.43
